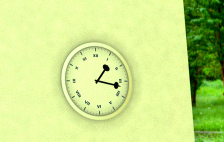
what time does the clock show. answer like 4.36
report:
1.17
